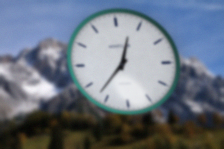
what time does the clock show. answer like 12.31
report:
12.37
